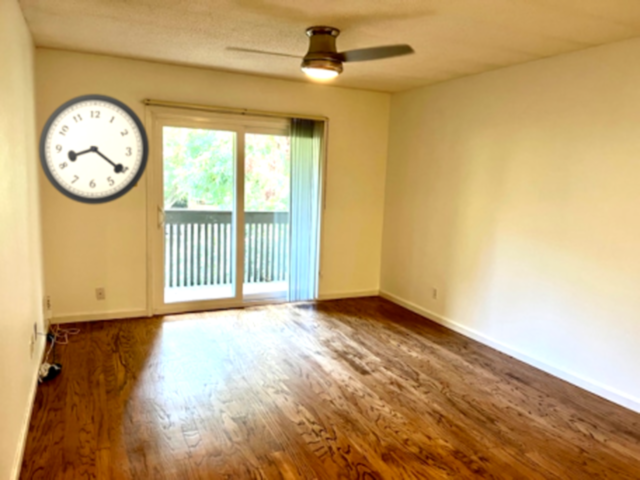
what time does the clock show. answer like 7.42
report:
8.21
